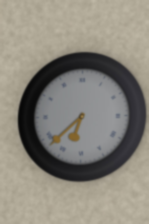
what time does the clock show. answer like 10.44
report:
6.38
